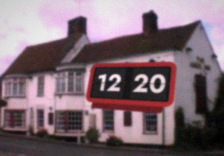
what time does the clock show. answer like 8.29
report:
12.20
